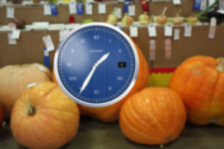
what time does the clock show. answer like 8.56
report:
1.35
